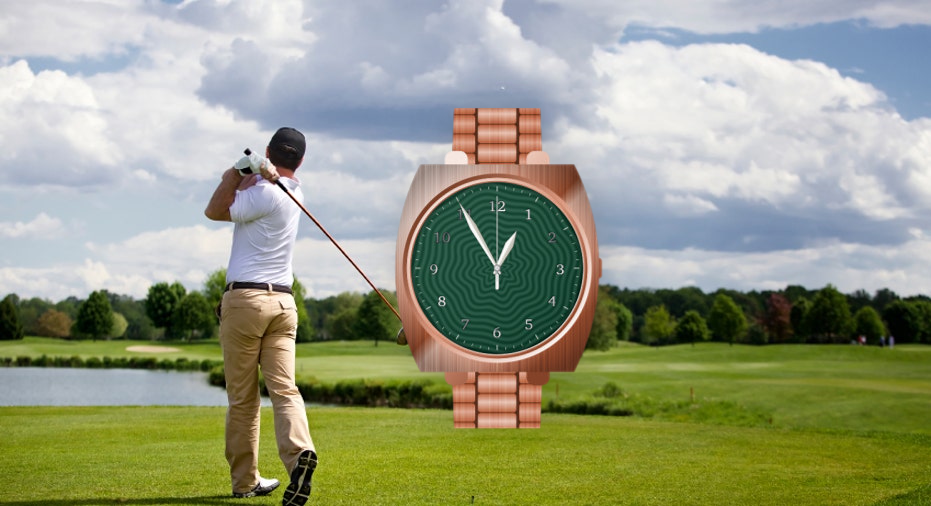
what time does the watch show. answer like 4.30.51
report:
12.55.00
